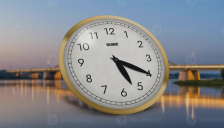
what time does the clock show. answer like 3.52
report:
5.20
